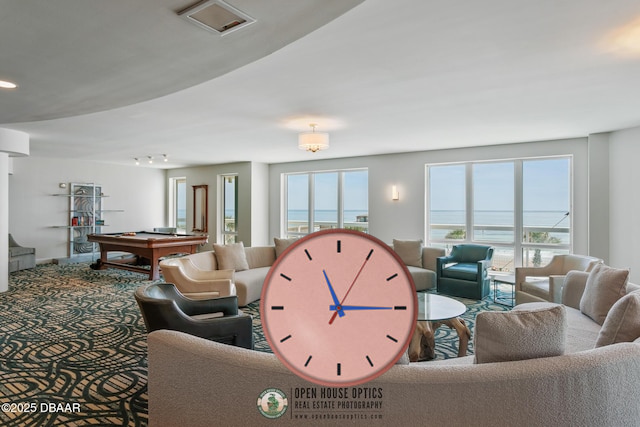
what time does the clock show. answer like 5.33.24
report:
11.15.05
